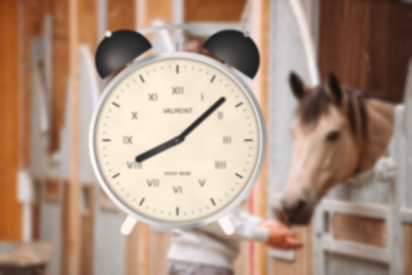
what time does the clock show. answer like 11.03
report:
8.08
